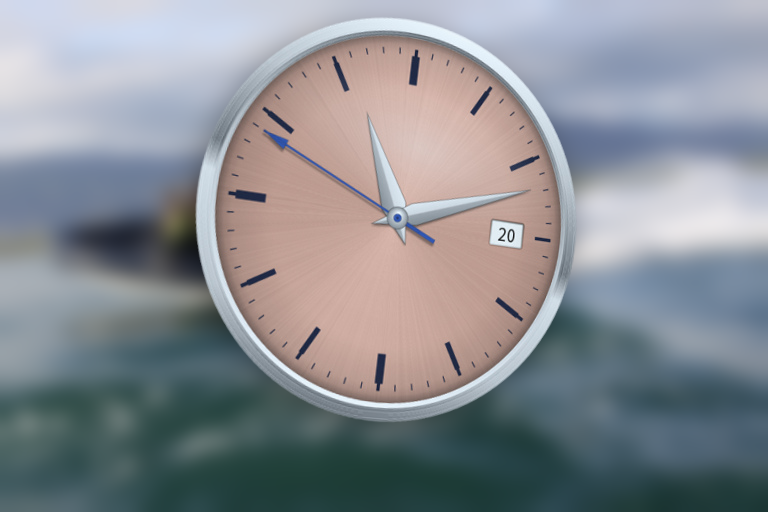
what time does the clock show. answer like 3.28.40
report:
11.11.49
